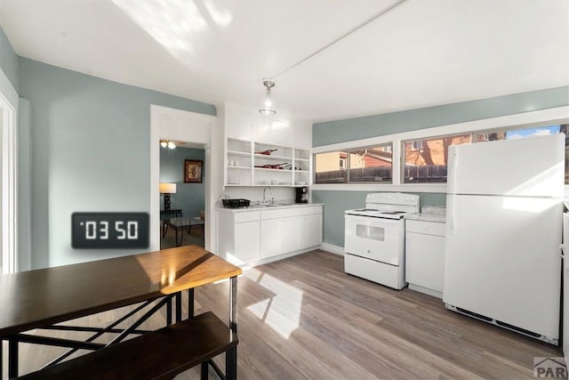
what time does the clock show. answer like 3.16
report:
3.50
